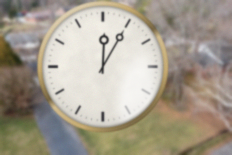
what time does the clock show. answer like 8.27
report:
12.05
